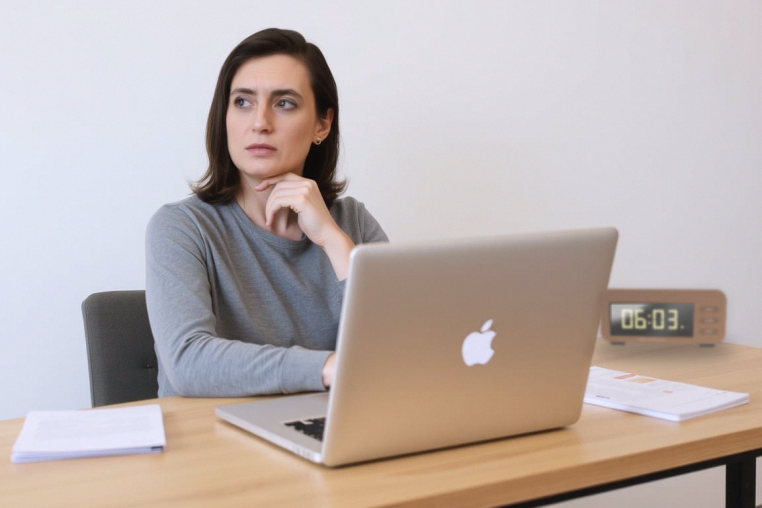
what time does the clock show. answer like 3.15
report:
6.03
